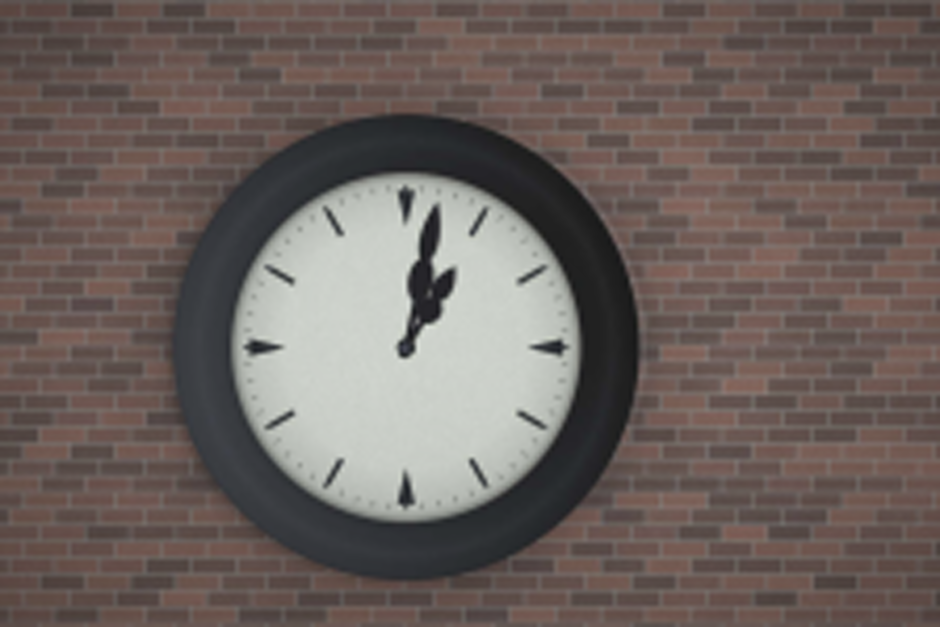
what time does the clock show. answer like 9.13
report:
1.02
